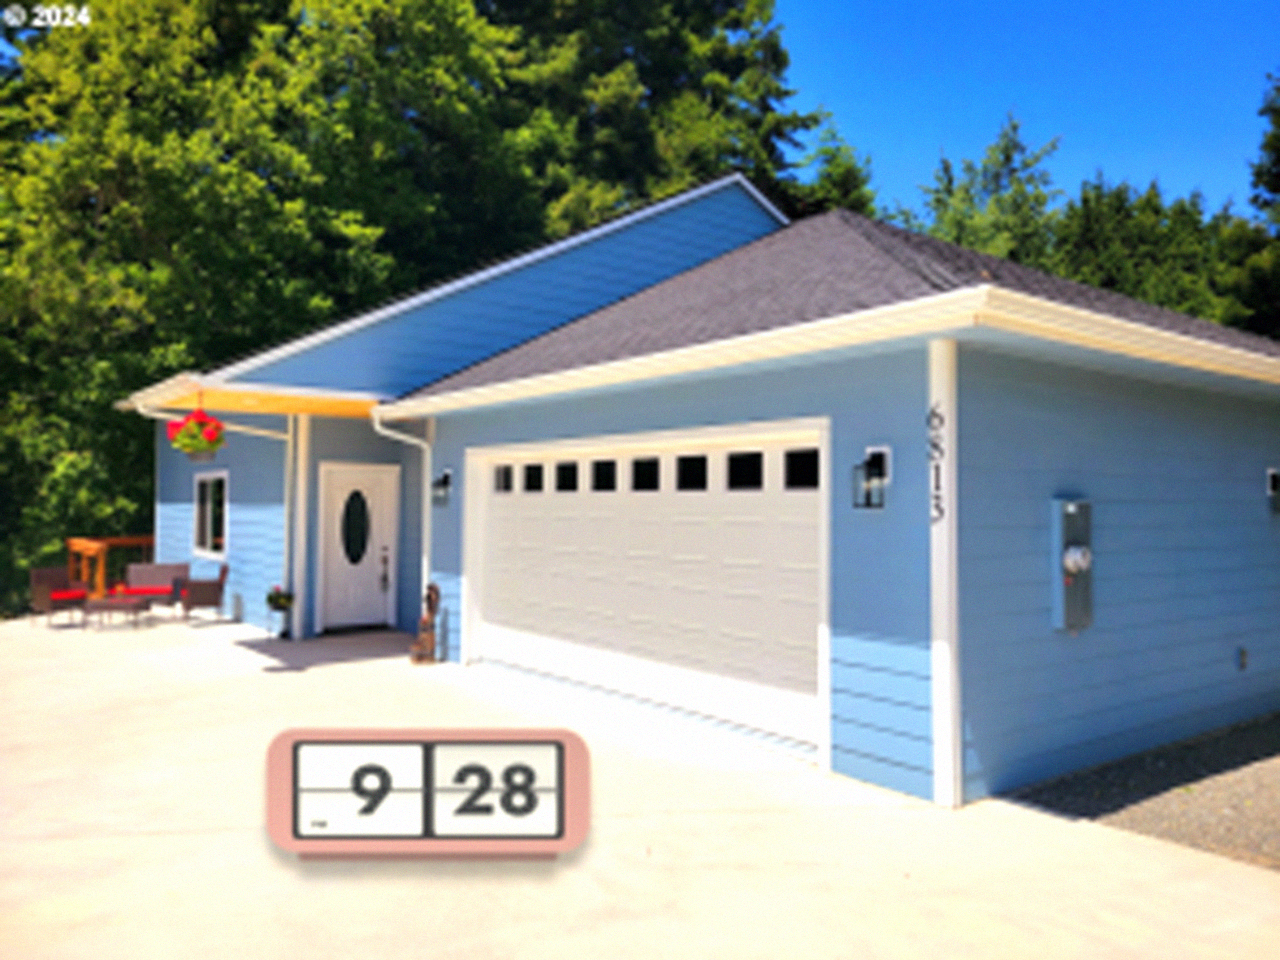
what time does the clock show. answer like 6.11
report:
9.28
